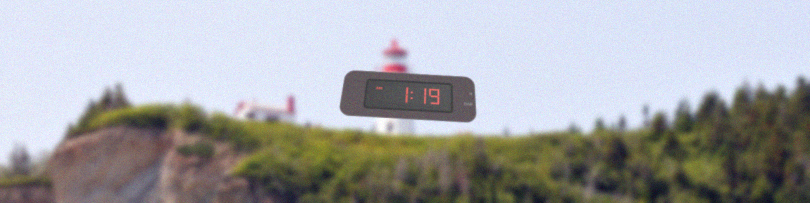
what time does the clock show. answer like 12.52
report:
1.19
